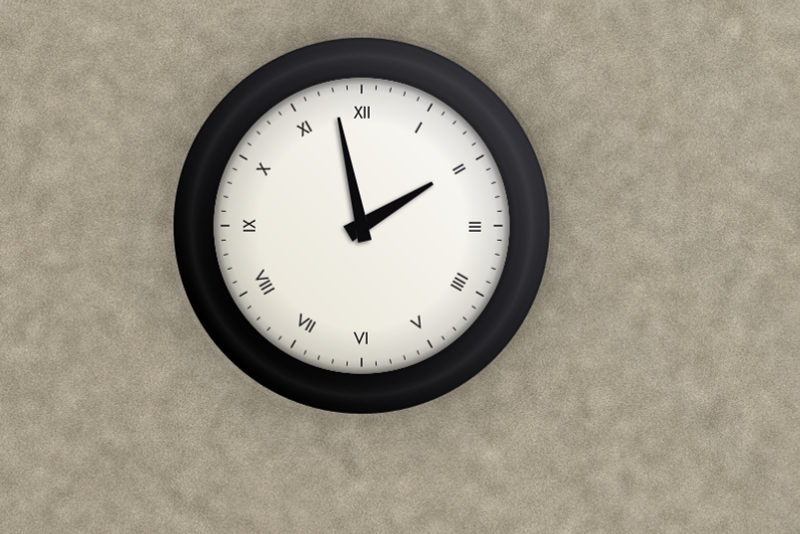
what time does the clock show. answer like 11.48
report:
1.58
